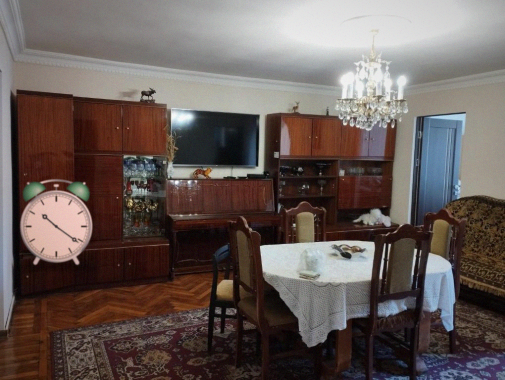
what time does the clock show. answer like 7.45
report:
10.21
